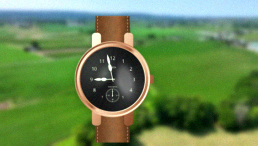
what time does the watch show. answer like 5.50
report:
8.58
